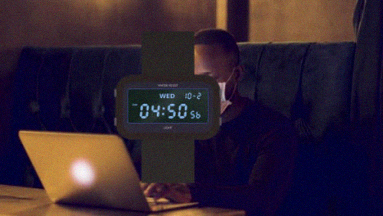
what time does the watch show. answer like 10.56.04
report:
4.50.56
